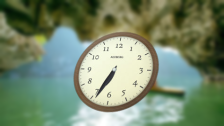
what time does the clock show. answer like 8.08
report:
6.34
